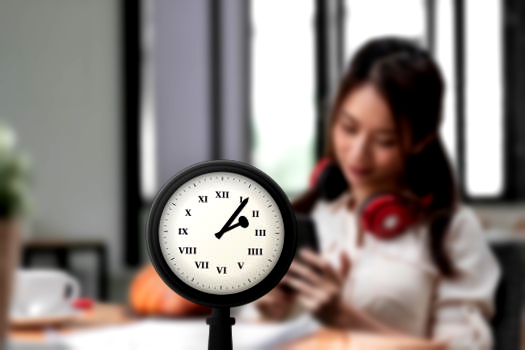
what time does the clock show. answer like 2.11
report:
2.06
